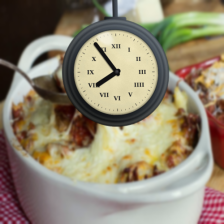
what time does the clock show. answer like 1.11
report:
7.54
